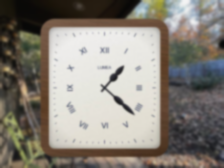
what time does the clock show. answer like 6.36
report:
1.22
